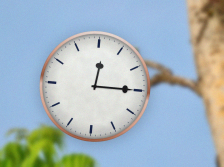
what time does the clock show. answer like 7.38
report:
12.15
